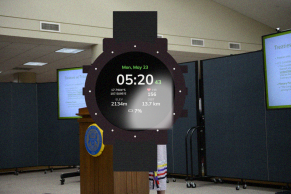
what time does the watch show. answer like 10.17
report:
5.20
